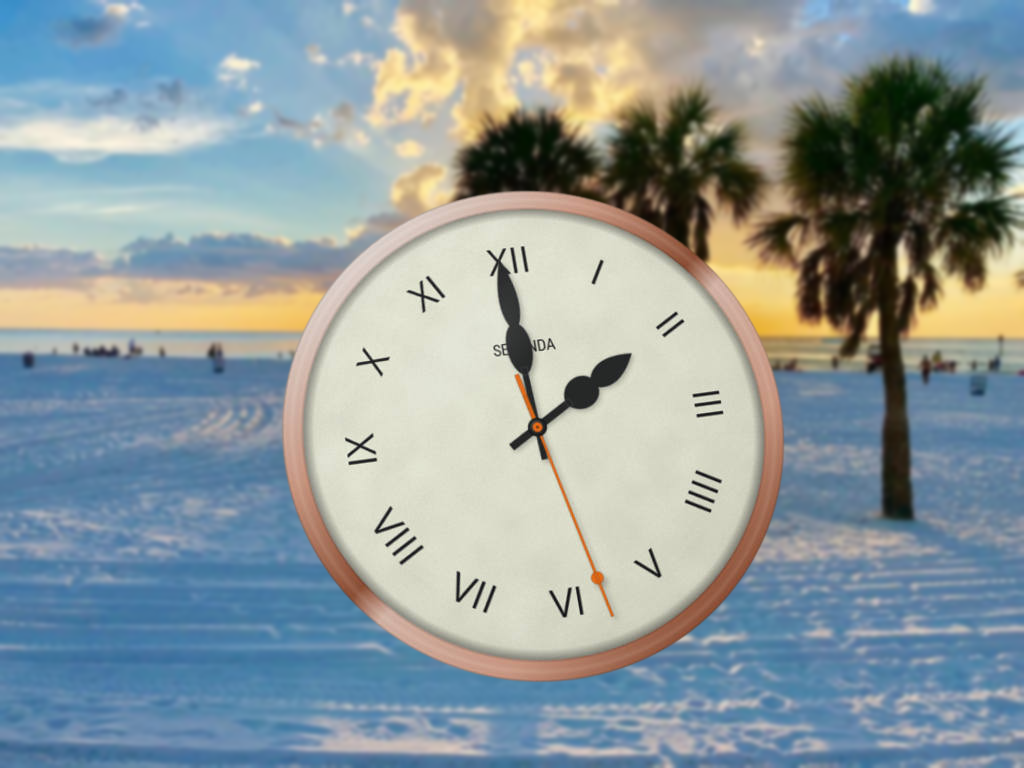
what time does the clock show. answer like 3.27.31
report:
1.59.28
